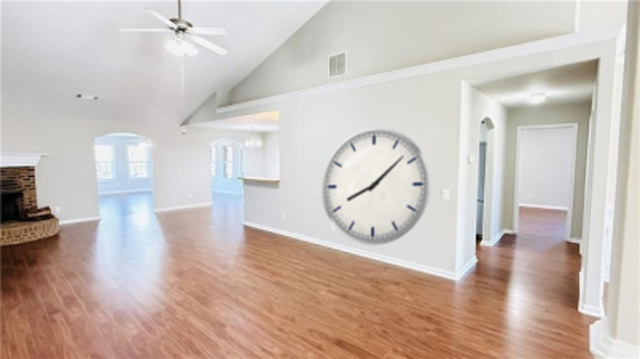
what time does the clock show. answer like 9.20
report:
8.08
